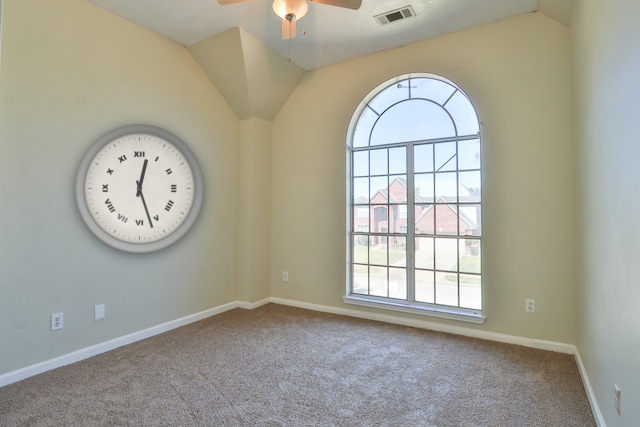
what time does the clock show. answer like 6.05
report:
12.27
